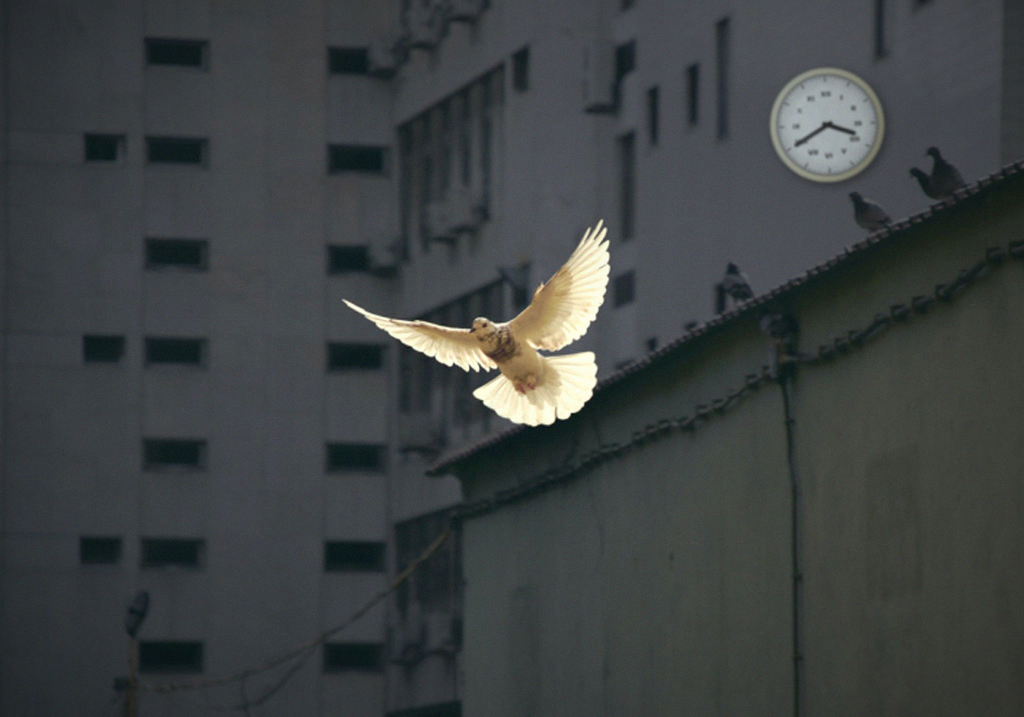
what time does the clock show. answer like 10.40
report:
3.40
